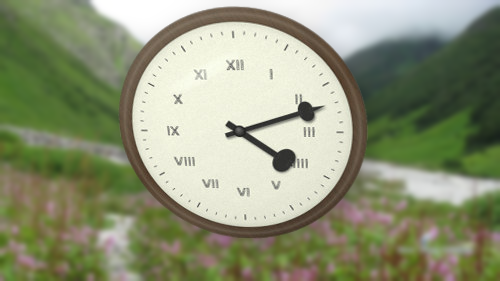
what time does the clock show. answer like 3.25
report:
4.12
